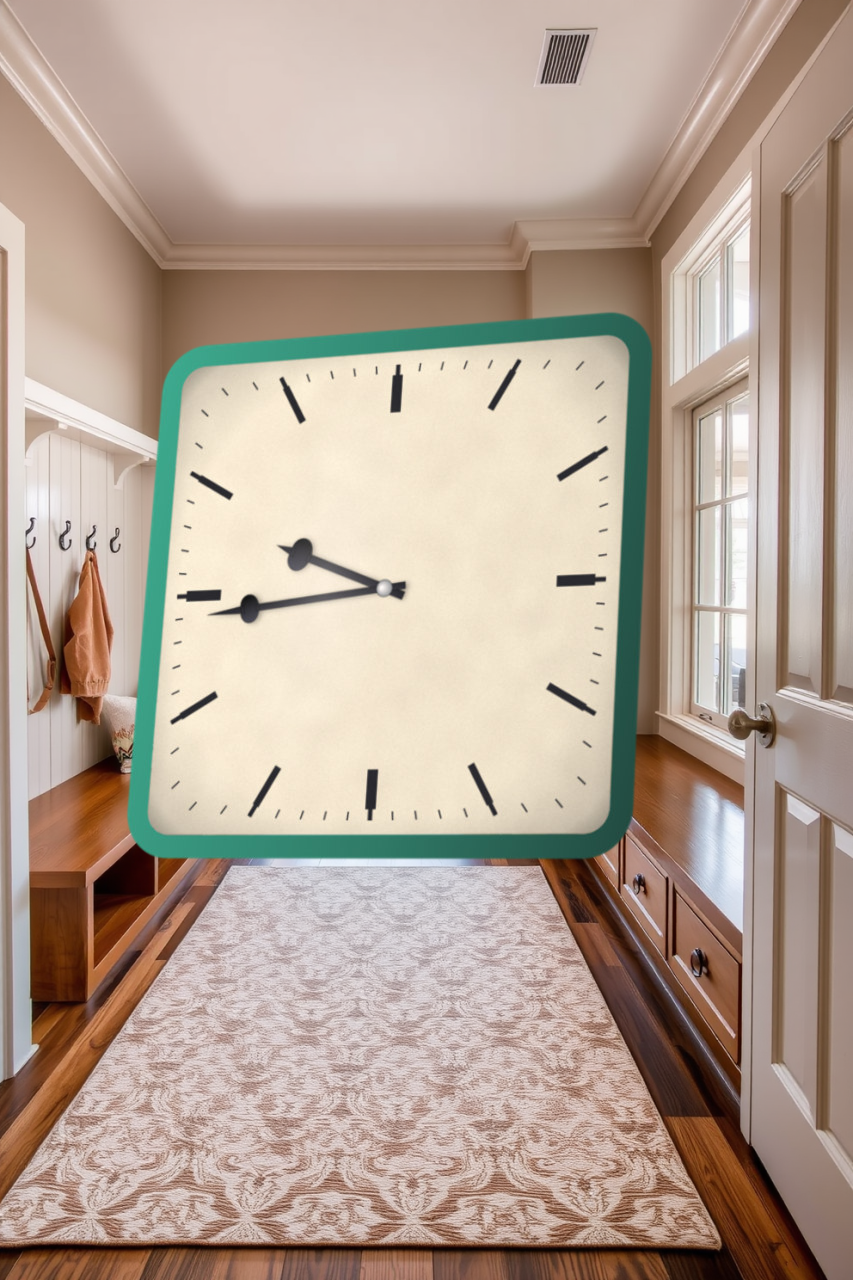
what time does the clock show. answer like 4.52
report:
9.44
